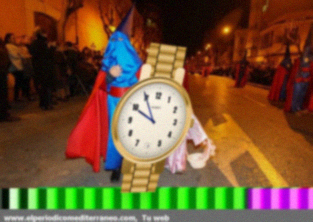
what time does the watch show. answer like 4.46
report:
9.55
